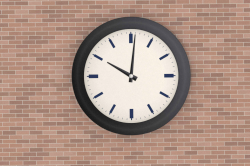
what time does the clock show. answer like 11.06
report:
10.01
